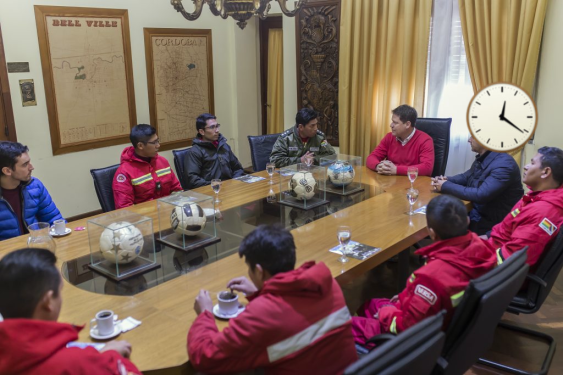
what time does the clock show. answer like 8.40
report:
12.21
